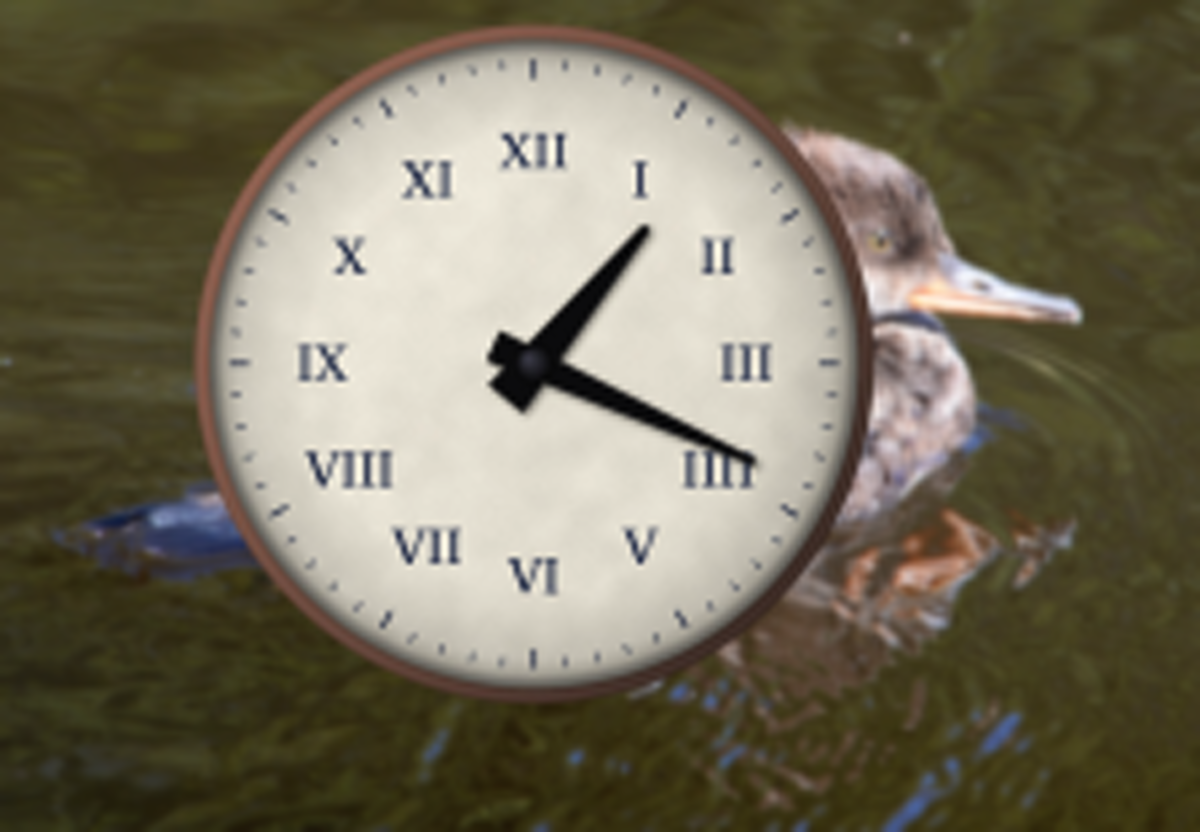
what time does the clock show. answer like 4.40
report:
1.19
